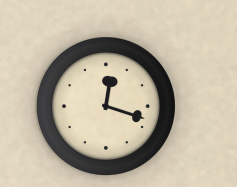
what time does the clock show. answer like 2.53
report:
12.18
